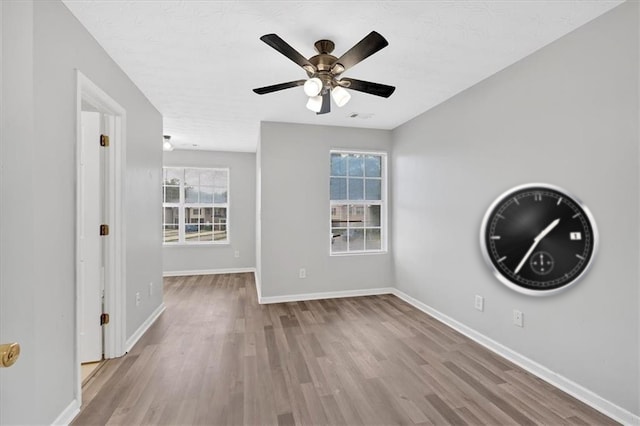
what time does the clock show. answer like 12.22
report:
1.36
